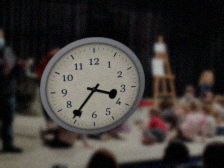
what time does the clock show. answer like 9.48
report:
3.36
